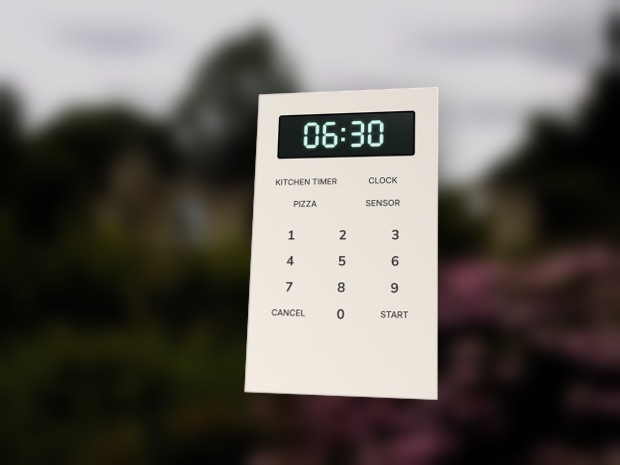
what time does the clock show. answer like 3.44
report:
6.30
